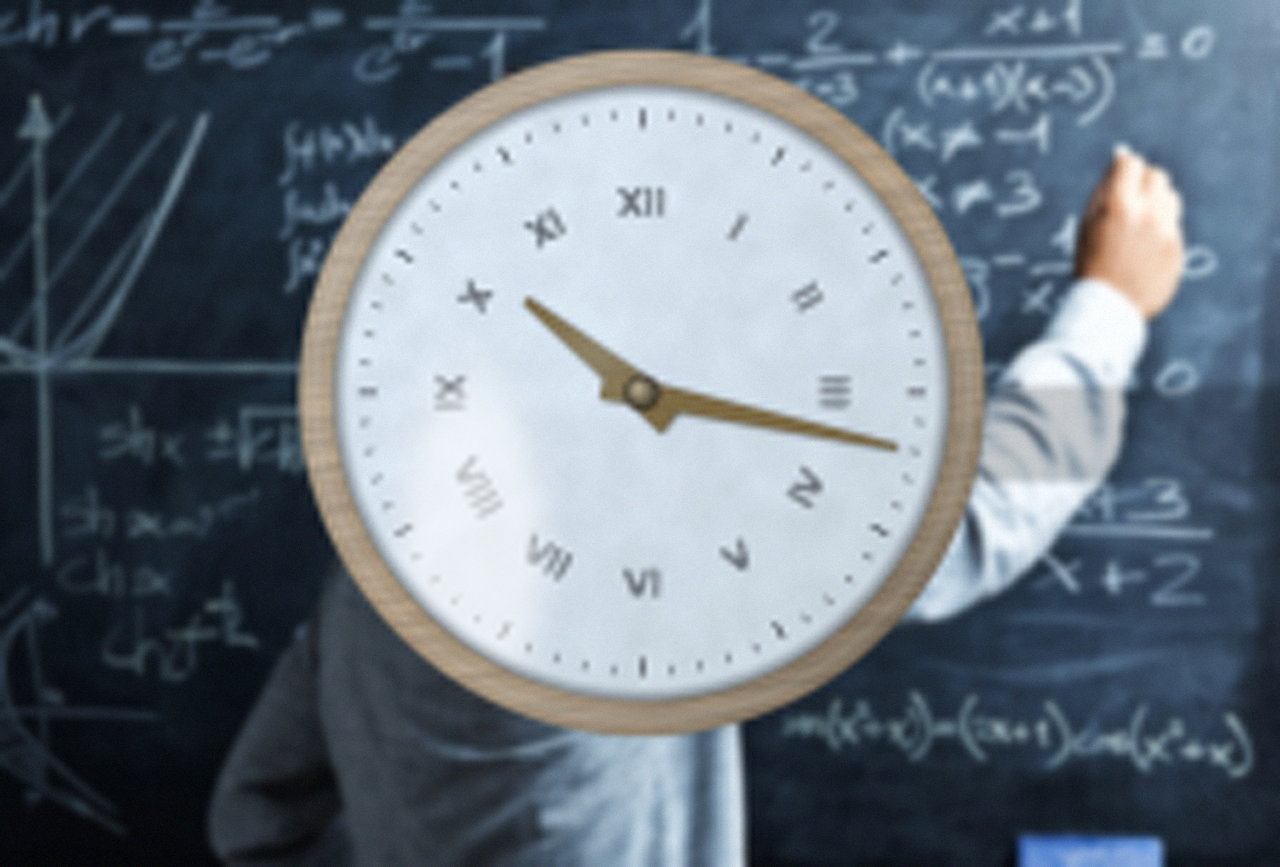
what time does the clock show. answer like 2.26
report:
10.17
